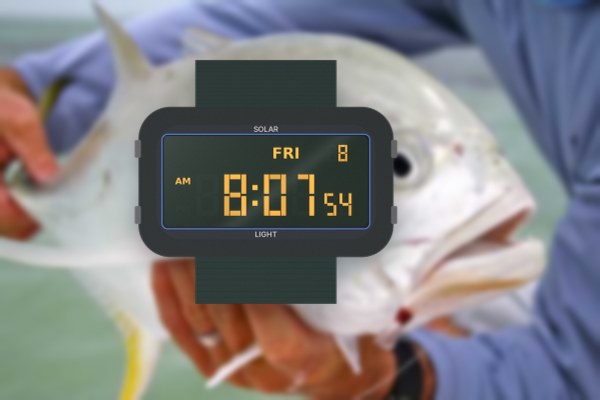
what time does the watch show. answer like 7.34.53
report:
8.07.54
